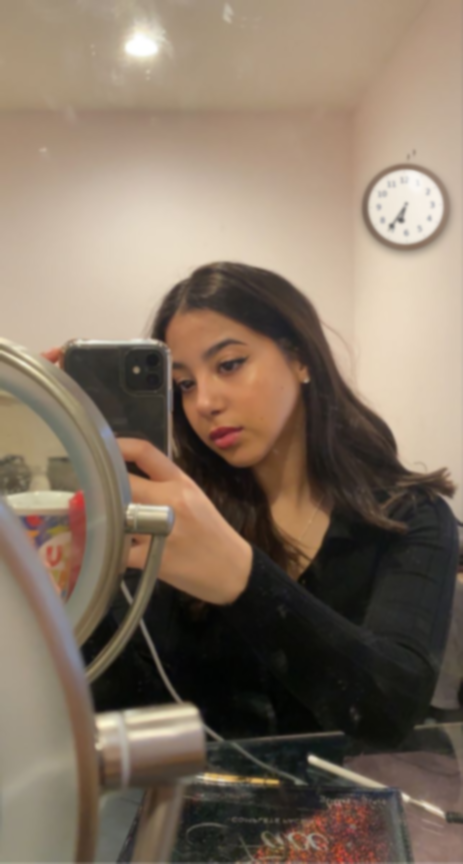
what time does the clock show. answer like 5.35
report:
6.36
